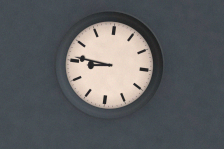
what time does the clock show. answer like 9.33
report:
8.46
